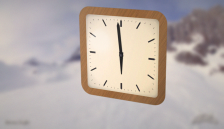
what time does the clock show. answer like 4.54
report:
5.59
